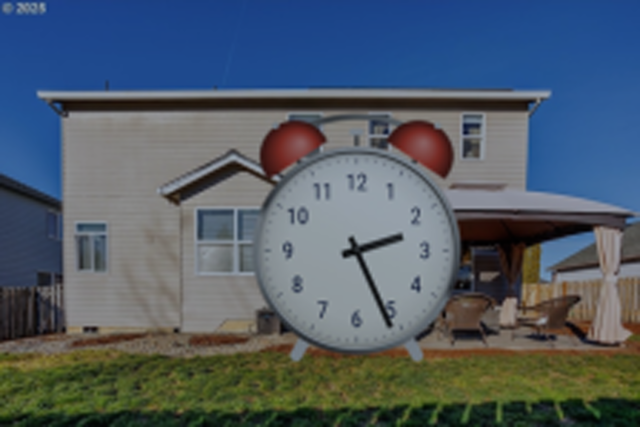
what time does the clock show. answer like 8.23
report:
2.26
